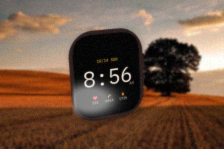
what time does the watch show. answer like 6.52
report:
8.56
